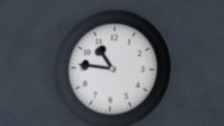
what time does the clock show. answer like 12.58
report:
10.46
